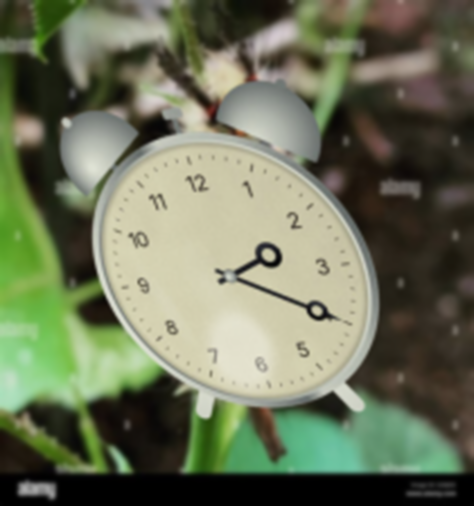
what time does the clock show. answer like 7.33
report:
2.20
